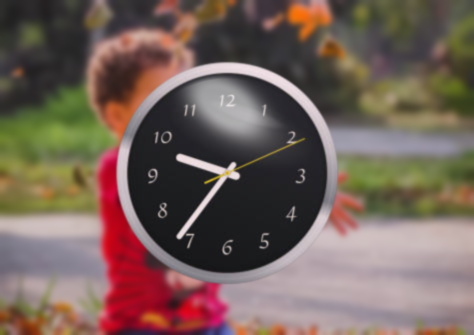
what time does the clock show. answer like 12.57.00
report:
9.36.11
